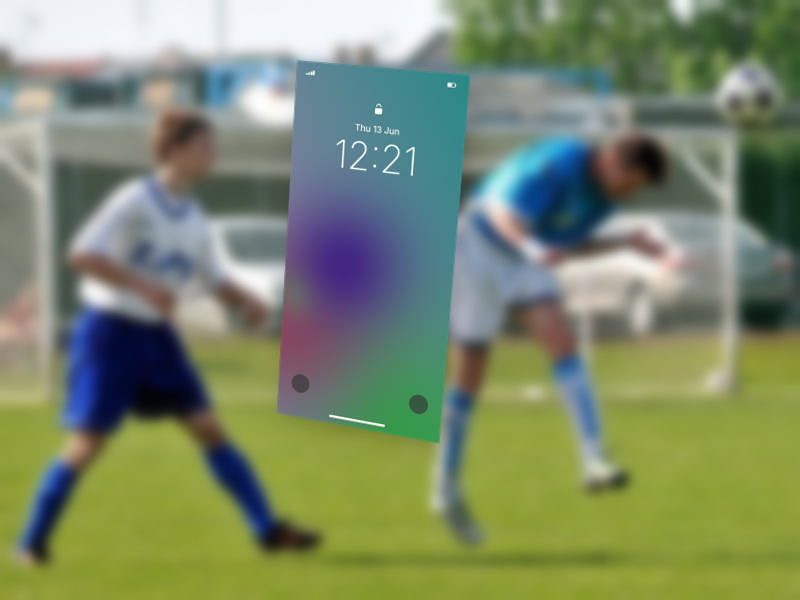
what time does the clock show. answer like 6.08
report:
12.21
